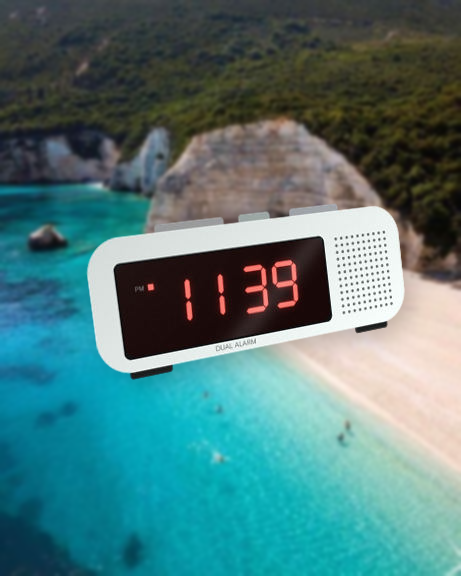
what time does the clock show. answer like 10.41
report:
11.39
